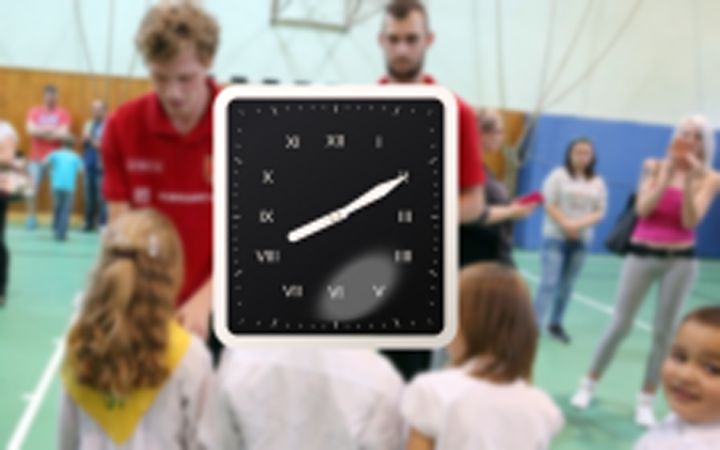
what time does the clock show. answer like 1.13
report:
8.10
